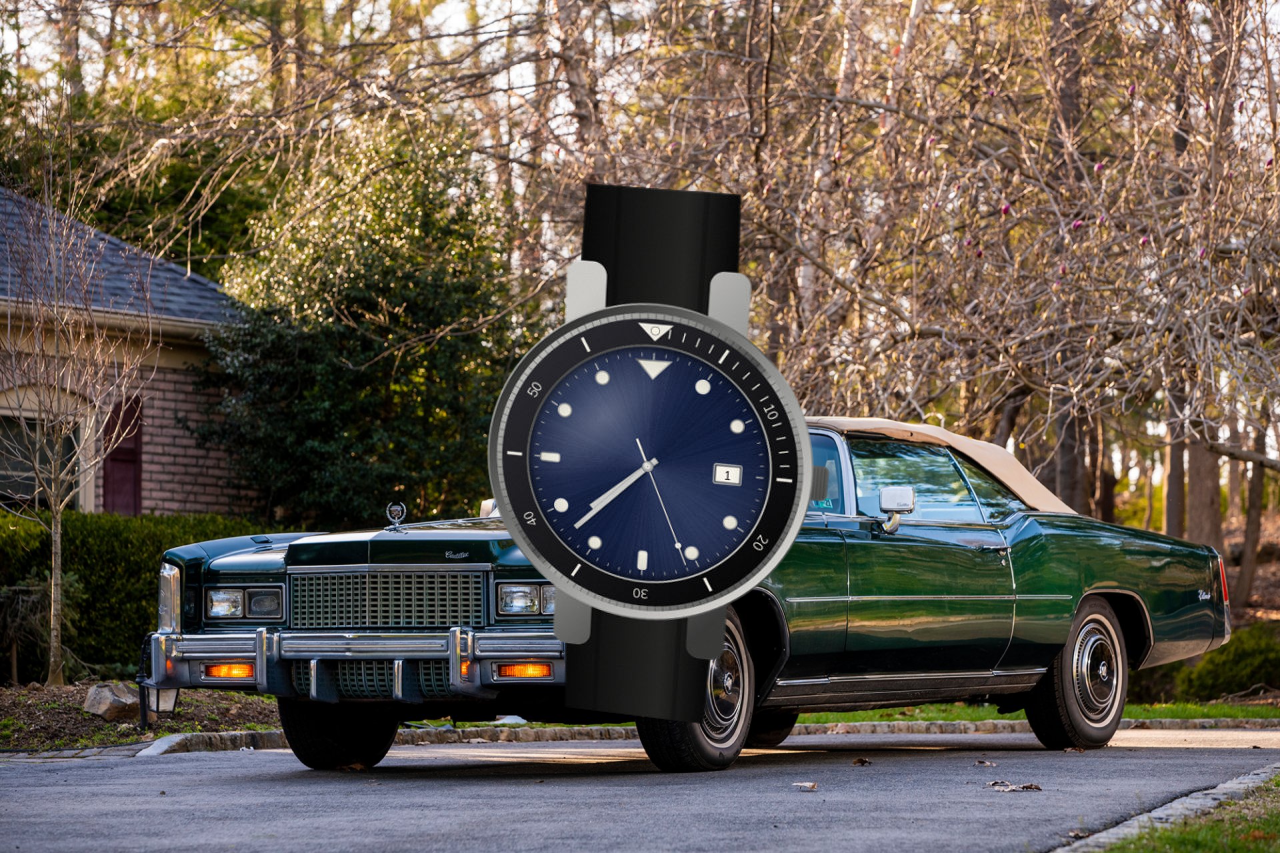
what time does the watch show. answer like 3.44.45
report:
7.37.26
